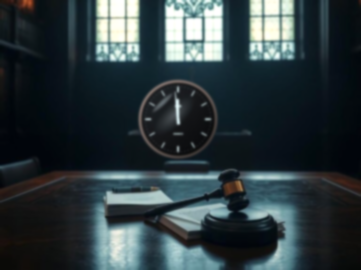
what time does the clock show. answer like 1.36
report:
11.59
